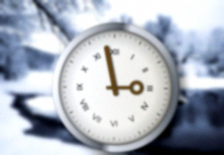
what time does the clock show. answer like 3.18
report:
2.58
